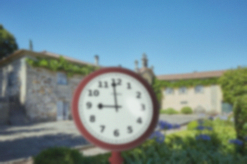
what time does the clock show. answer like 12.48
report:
8.59
